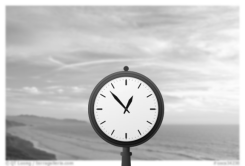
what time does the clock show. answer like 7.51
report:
12.53
